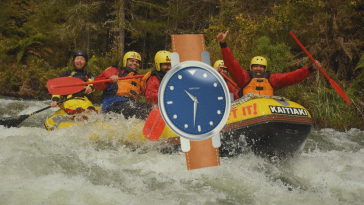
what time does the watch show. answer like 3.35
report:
10.32
